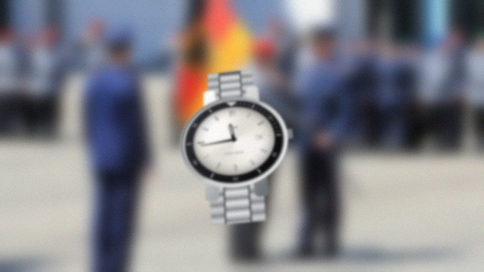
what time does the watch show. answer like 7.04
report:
11.44
